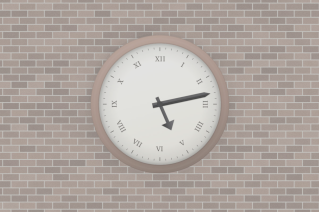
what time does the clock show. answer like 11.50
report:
5.13
